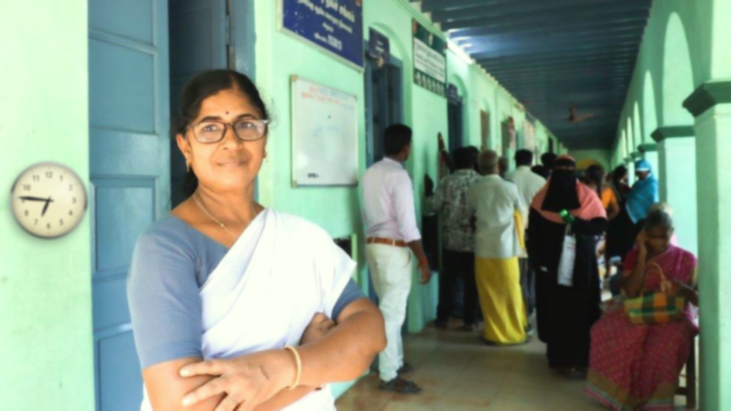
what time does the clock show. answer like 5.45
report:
6.46
